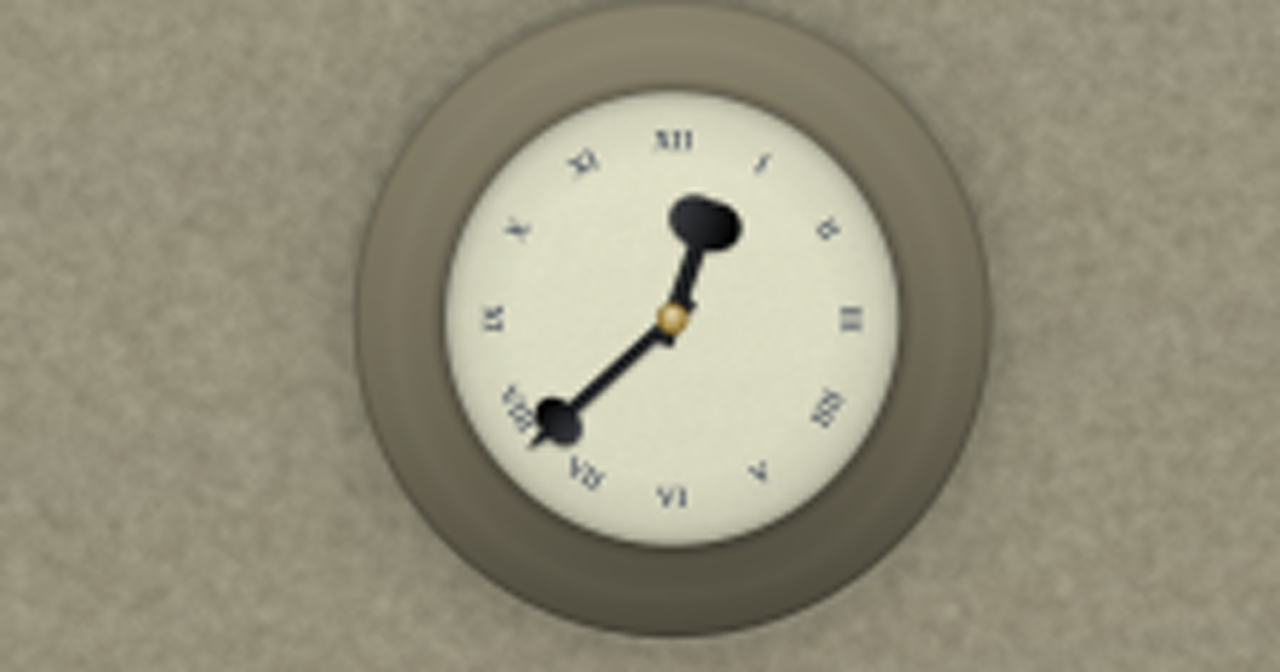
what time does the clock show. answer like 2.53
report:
12.38
